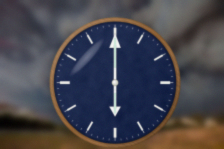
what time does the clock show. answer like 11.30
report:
6.00
